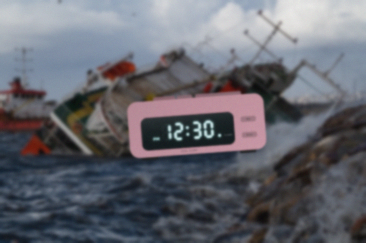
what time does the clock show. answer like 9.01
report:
12.30
